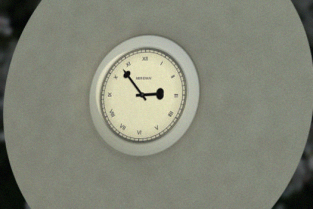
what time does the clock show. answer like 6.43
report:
2.53
